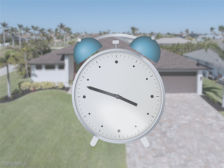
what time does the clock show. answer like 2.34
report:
3.48
